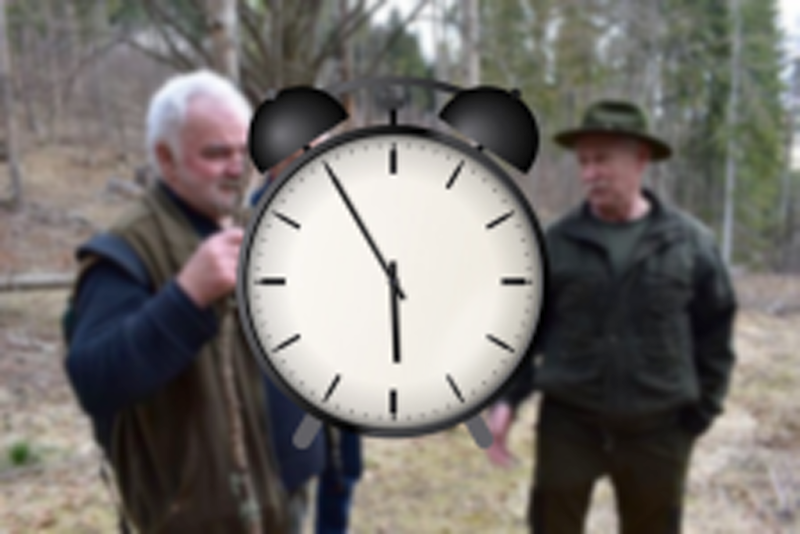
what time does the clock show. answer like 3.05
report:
5.55
